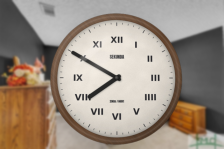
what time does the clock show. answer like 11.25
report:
7.50
